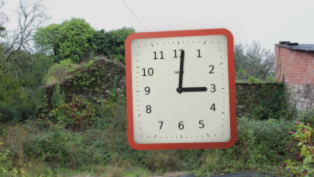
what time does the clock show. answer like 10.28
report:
3.01
